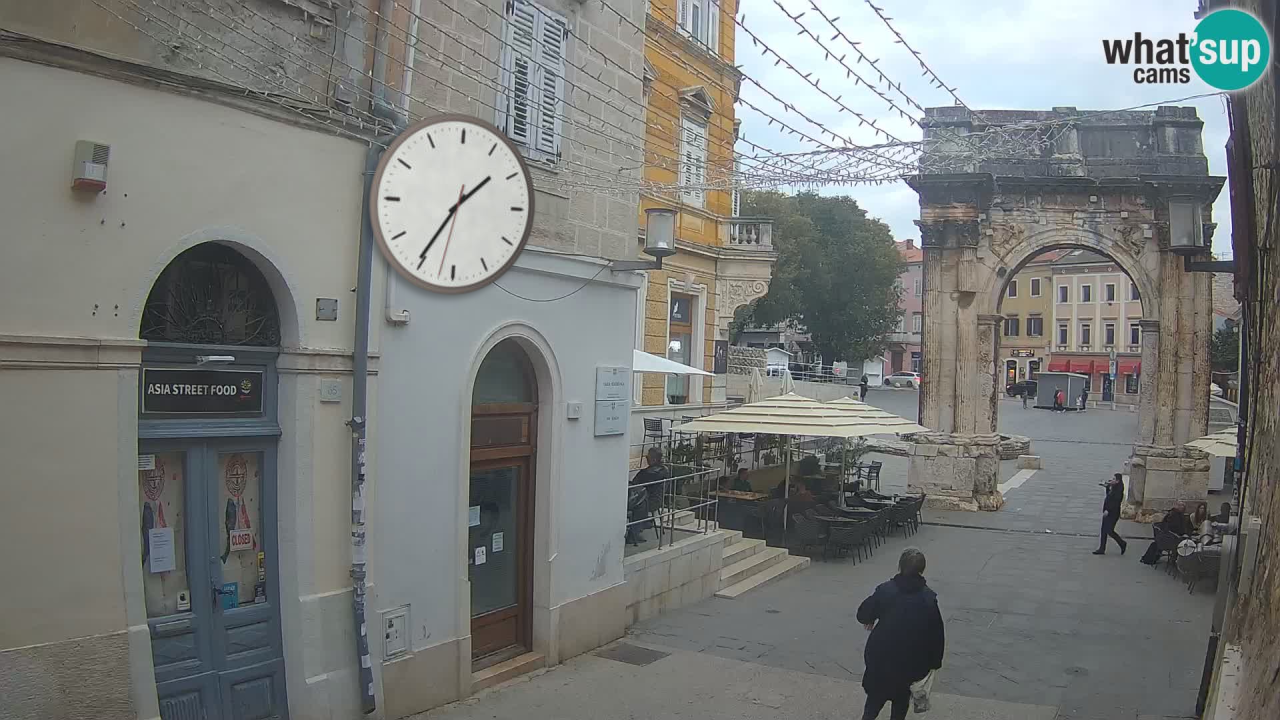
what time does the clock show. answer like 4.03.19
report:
1.35.32
